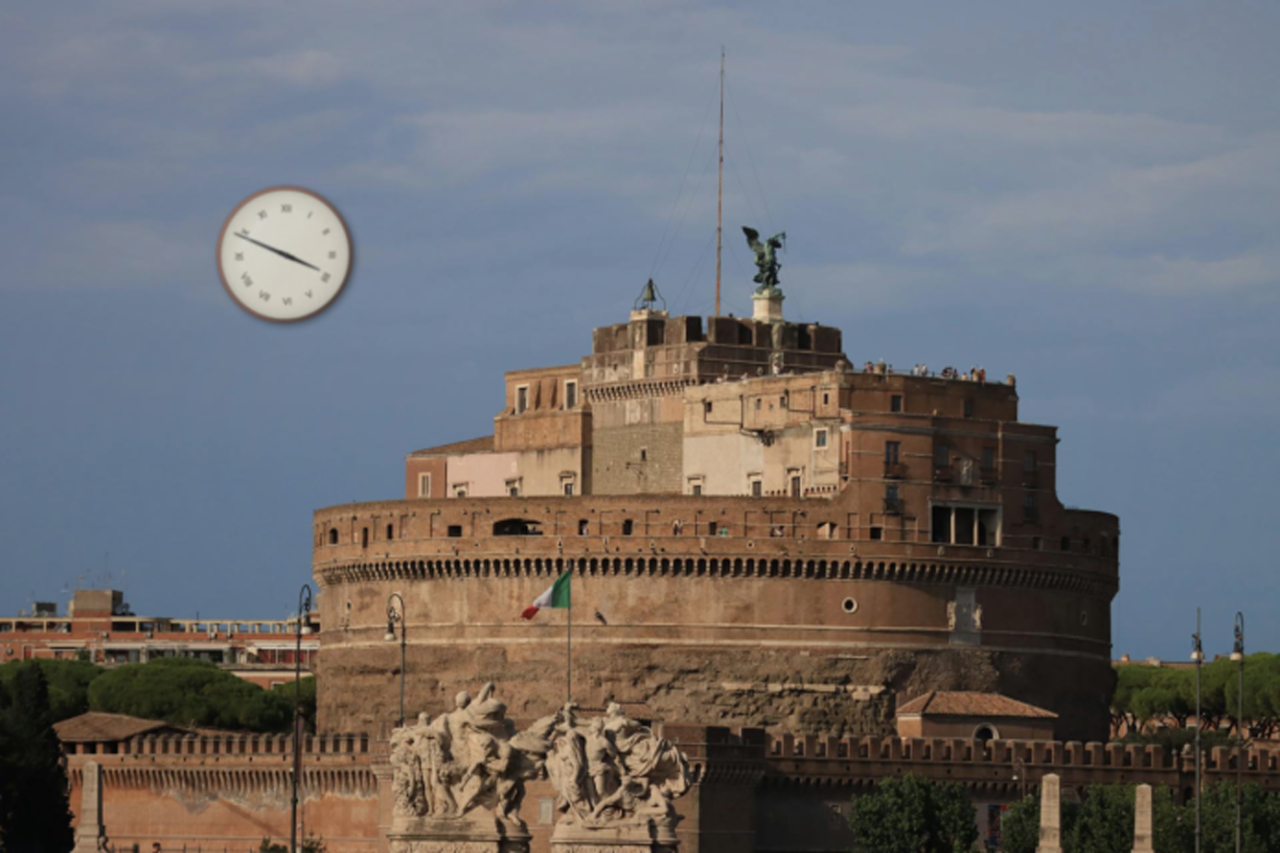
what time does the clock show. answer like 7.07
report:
3.49
